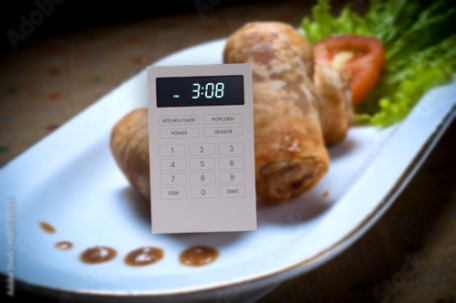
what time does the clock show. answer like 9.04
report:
3.08
